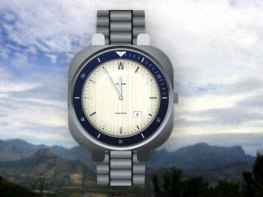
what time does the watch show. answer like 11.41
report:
11.55
